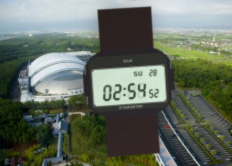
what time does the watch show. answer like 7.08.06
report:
2.54.52
